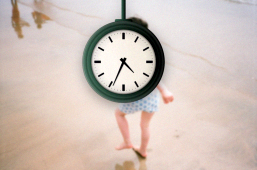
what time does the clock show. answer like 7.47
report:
4.34
